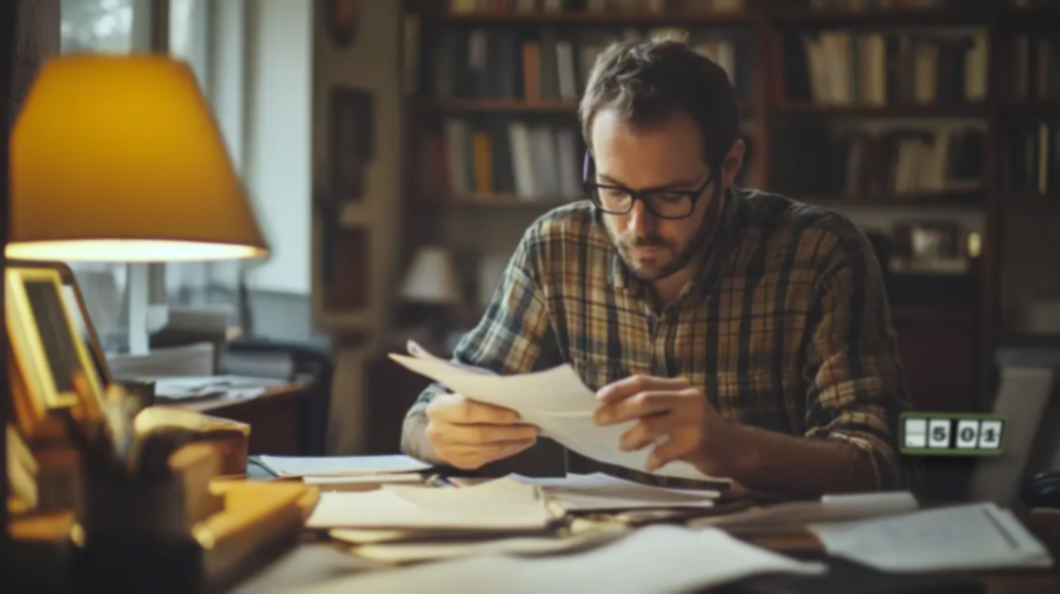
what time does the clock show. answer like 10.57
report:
5.01
